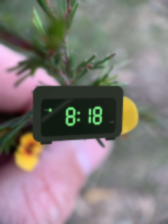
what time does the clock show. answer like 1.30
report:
8.18
